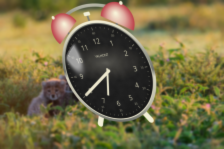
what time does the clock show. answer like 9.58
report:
6.40
